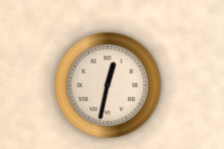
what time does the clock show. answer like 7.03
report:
12.32
